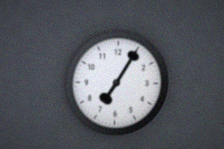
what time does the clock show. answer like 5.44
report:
7.05
